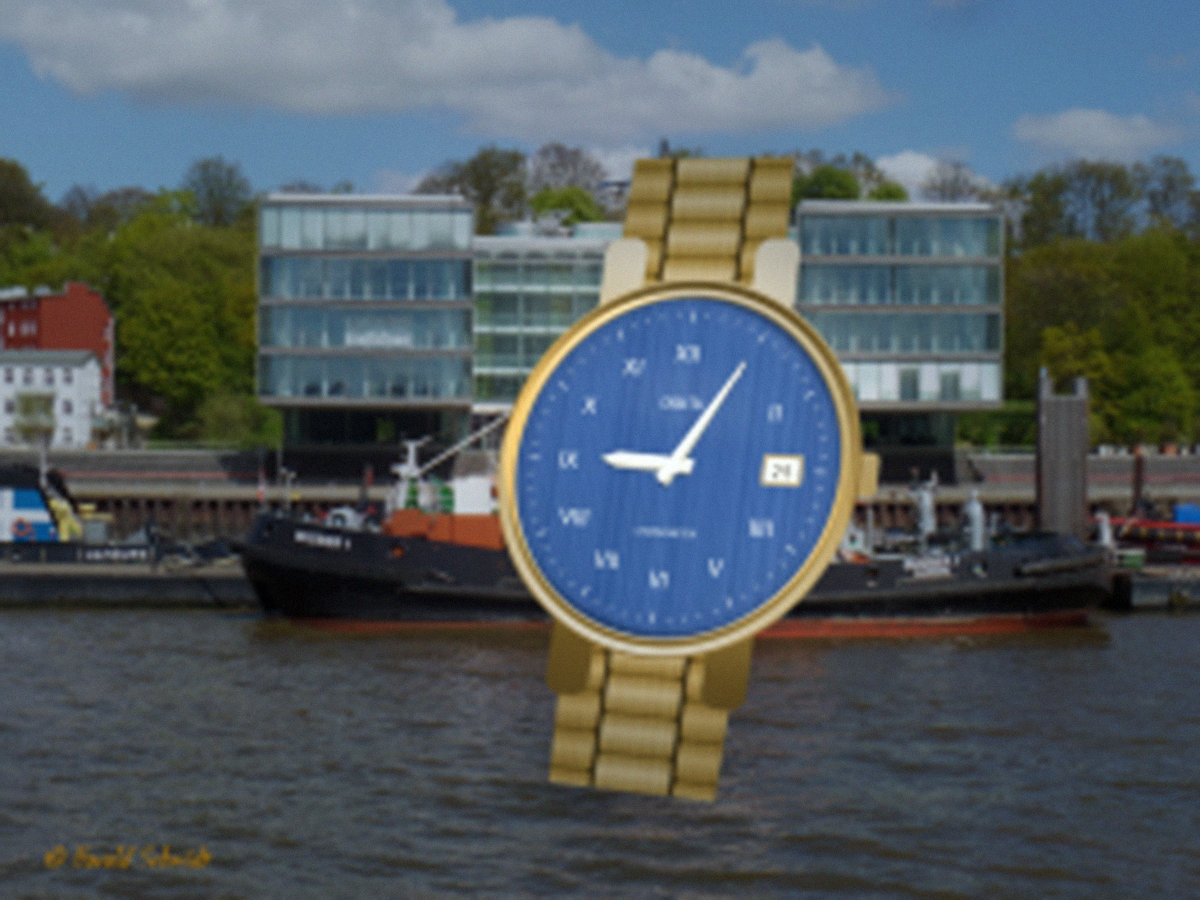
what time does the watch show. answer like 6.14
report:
9.05
